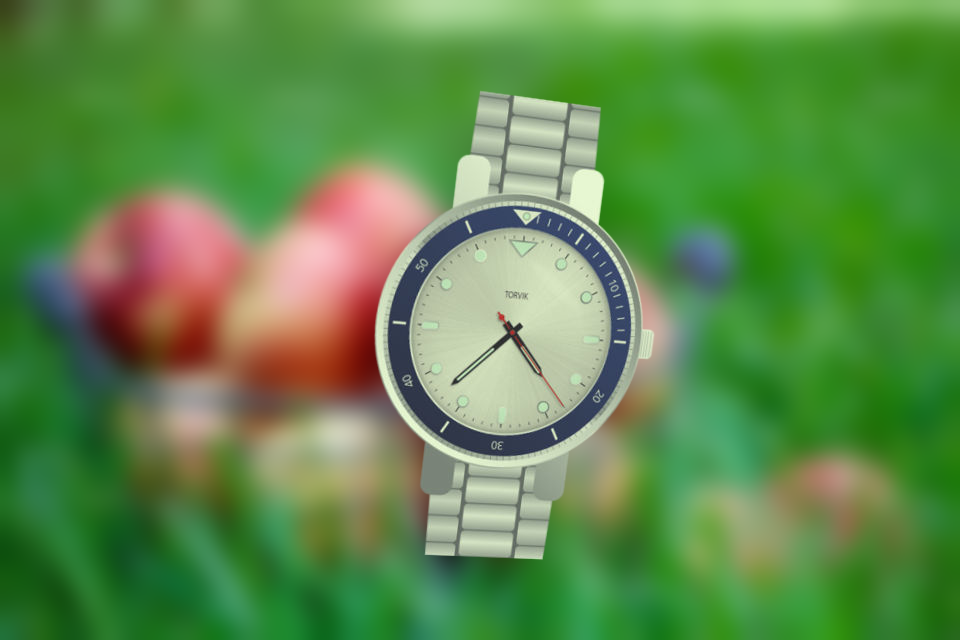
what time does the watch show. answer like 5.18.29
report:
4.37.23
